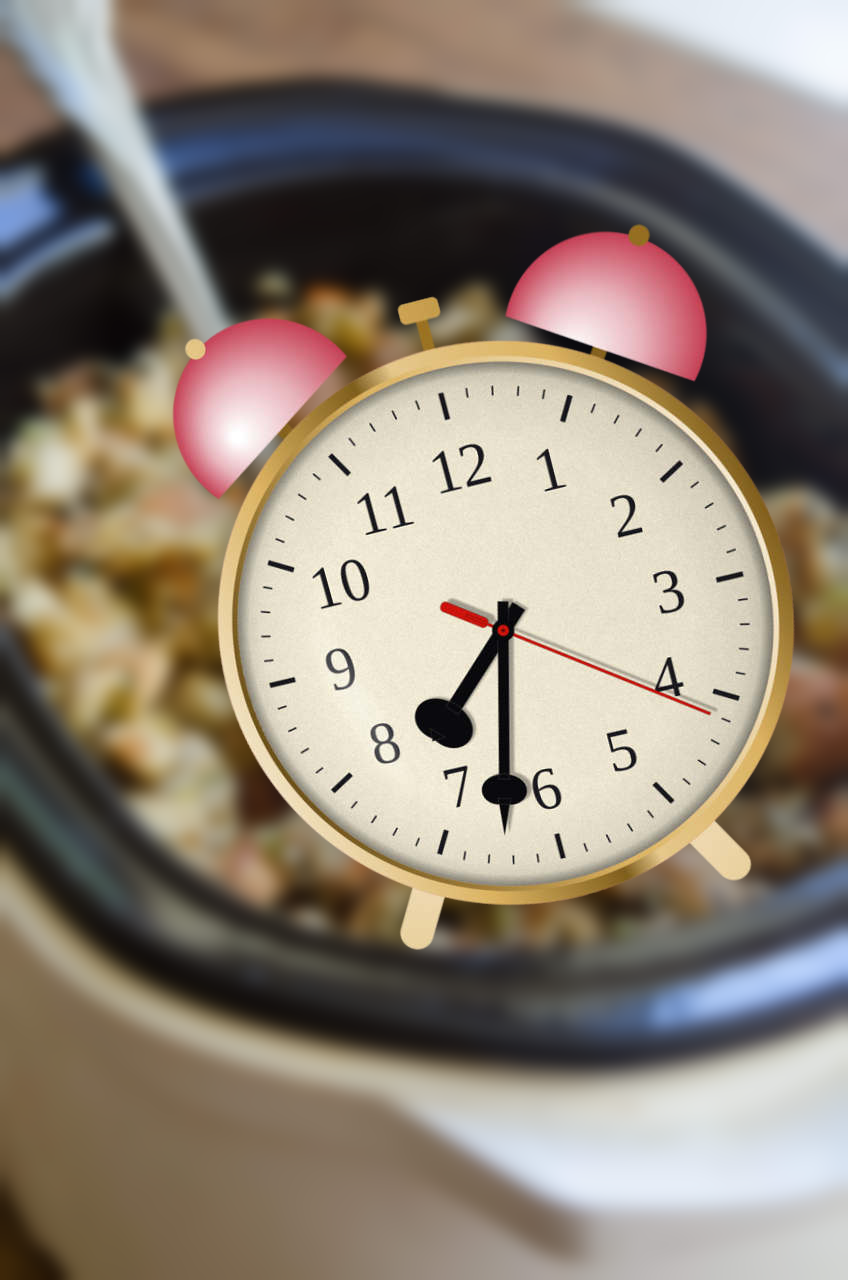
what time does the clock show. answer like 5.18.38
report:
7.32.21
